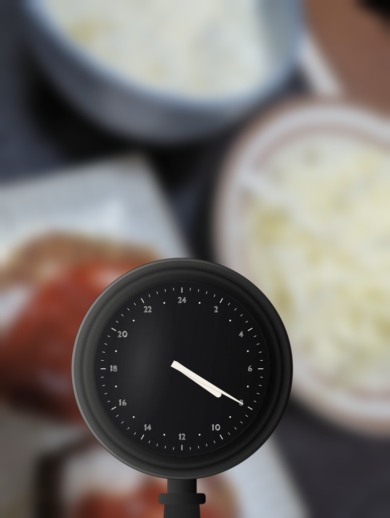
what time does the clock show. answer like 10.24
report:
8.20
